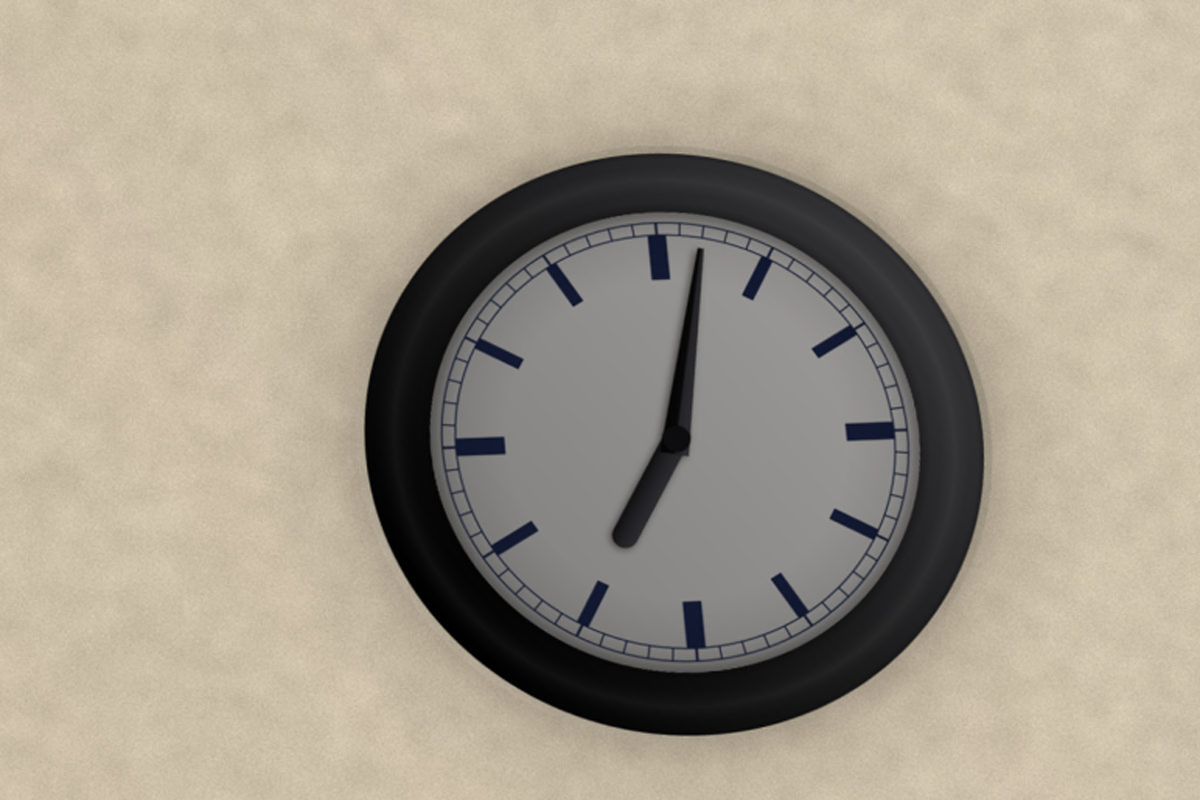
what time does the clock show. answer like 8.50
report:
7.02
